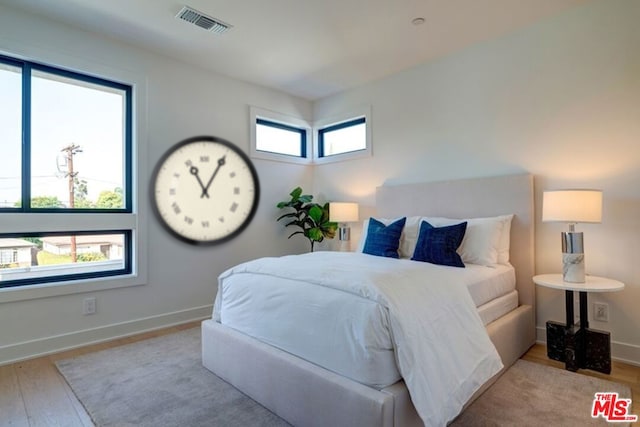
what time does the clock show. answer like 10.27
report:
11.05
